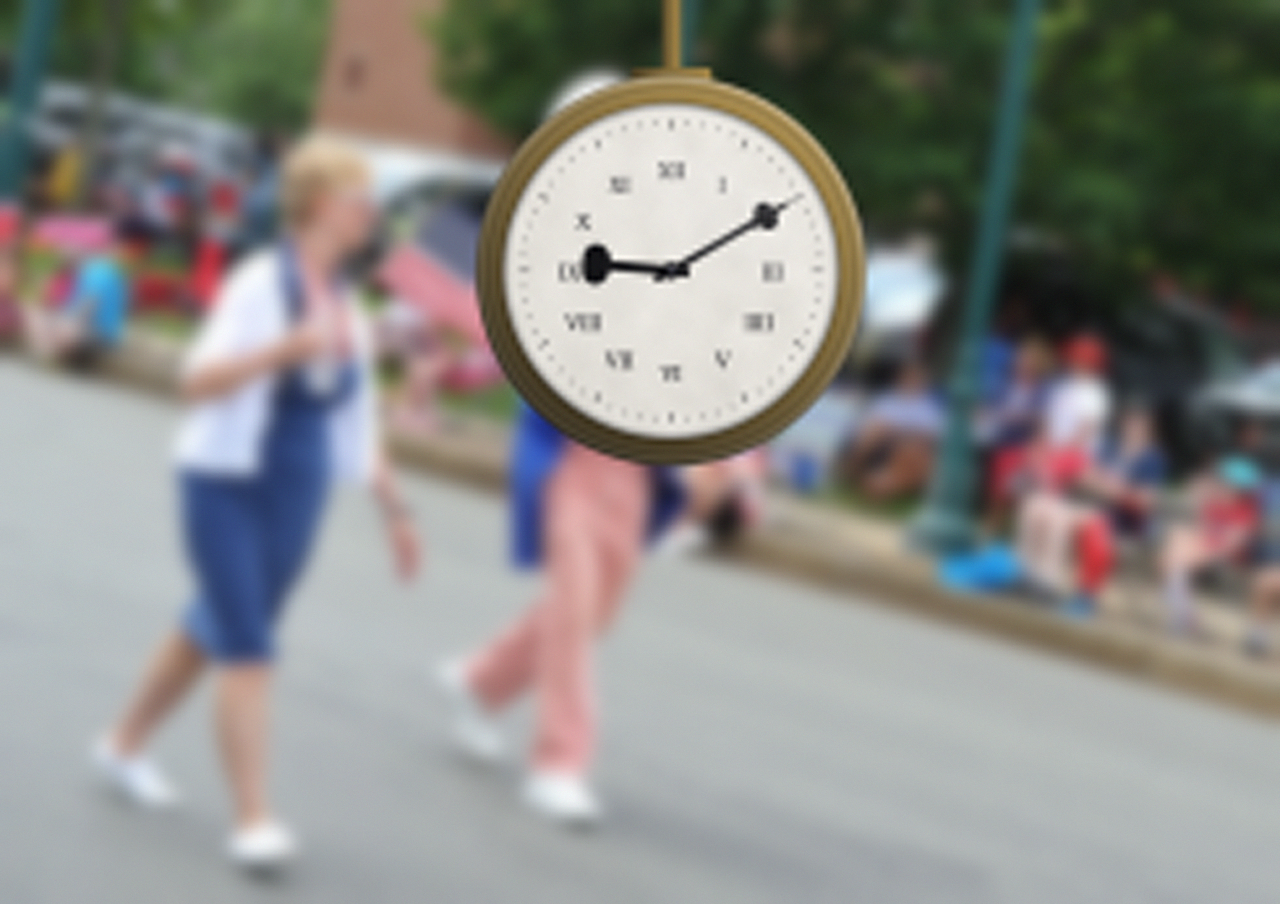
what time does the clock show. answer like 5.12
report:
9.10
